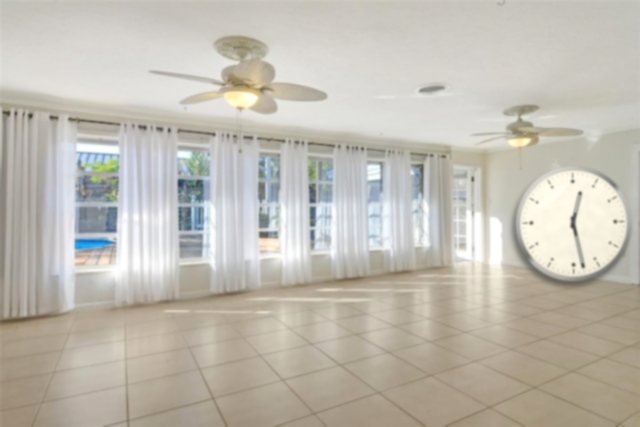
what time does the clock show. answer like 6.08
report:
12.28
